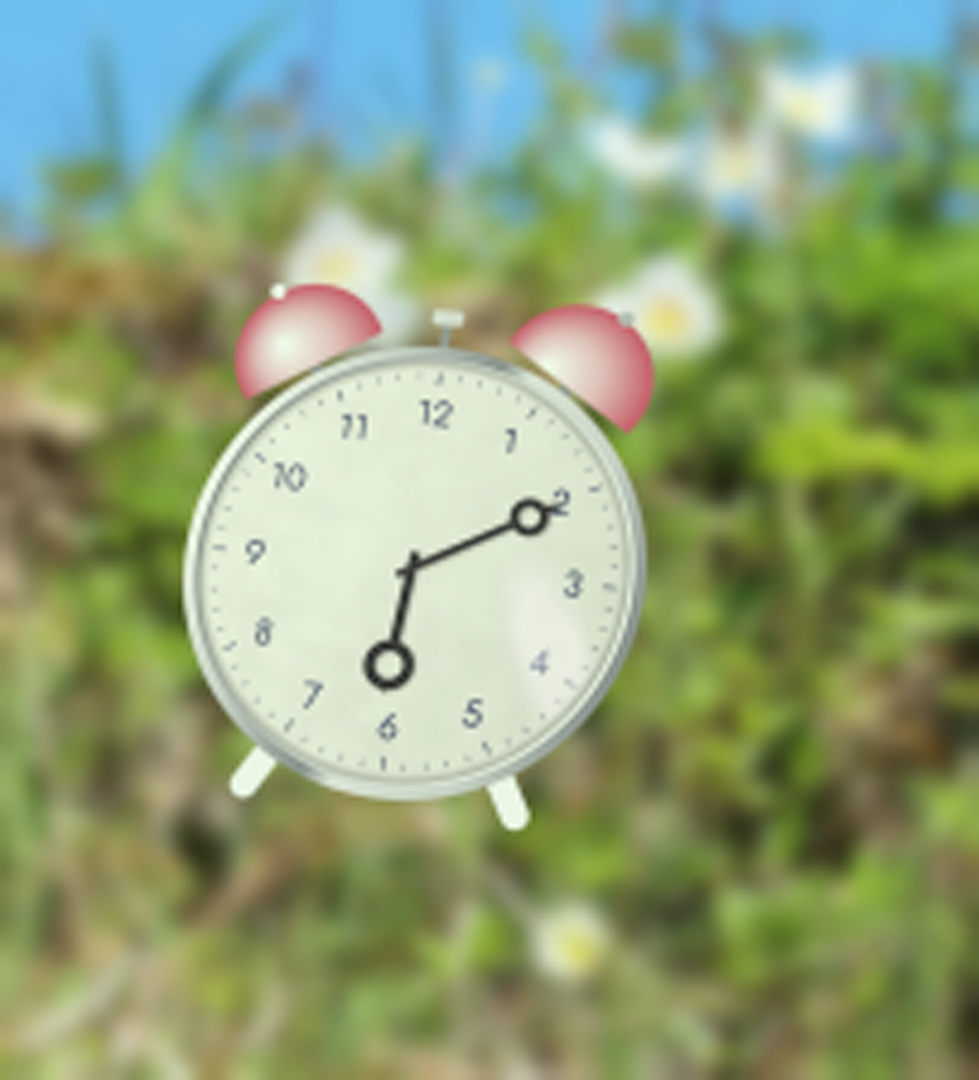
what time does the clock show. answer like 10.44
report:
6.10
